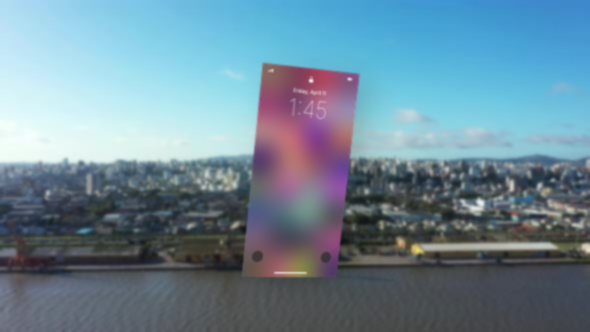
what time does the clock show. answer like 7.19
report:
1.45
